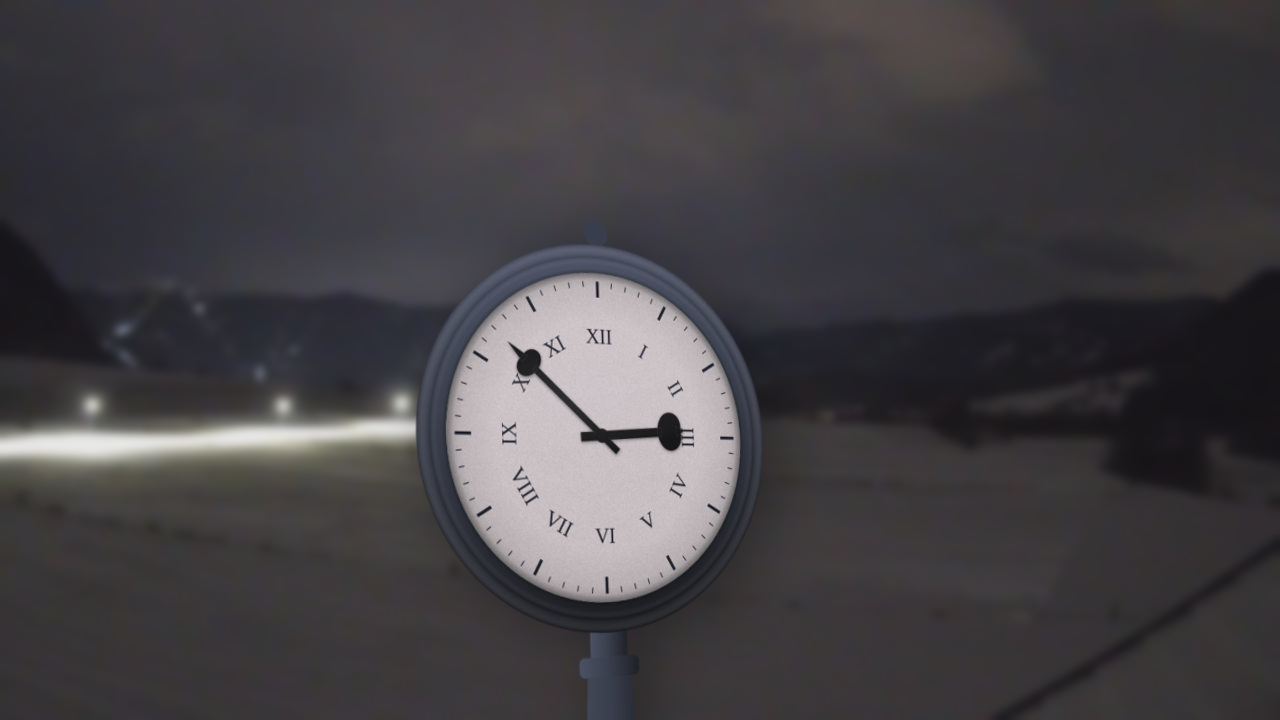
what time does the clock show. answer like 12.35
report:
2.52
